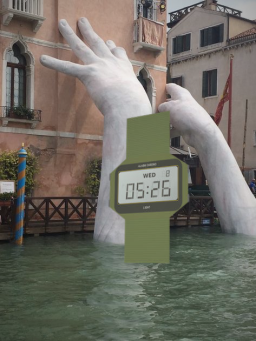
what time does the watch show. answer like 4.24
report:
5.26
